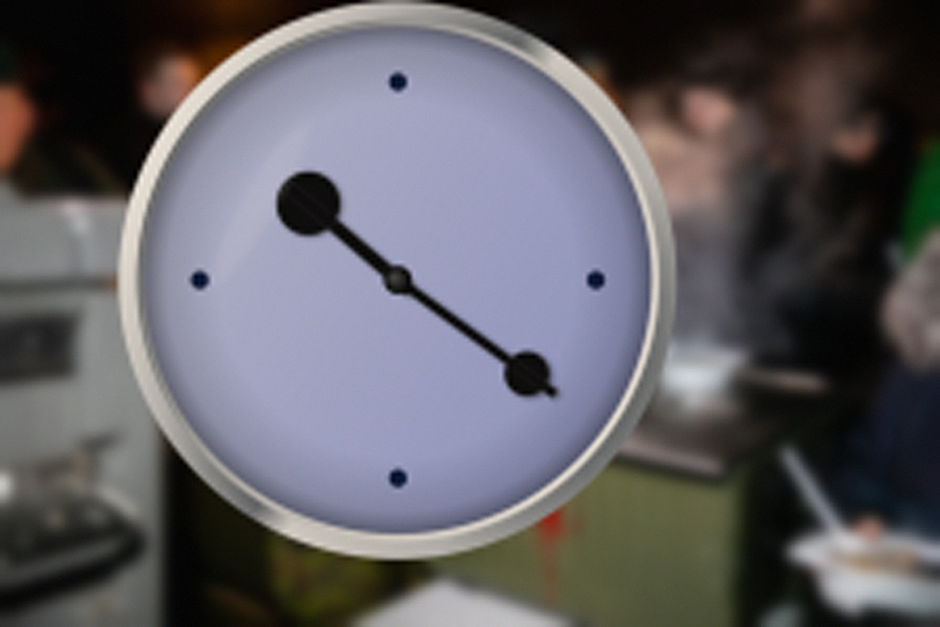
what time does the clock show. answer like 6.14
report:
10.21
